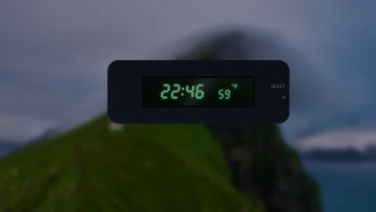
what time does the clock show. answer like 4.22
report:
22.46
